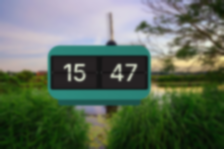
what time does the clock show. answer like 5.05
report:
15.47
